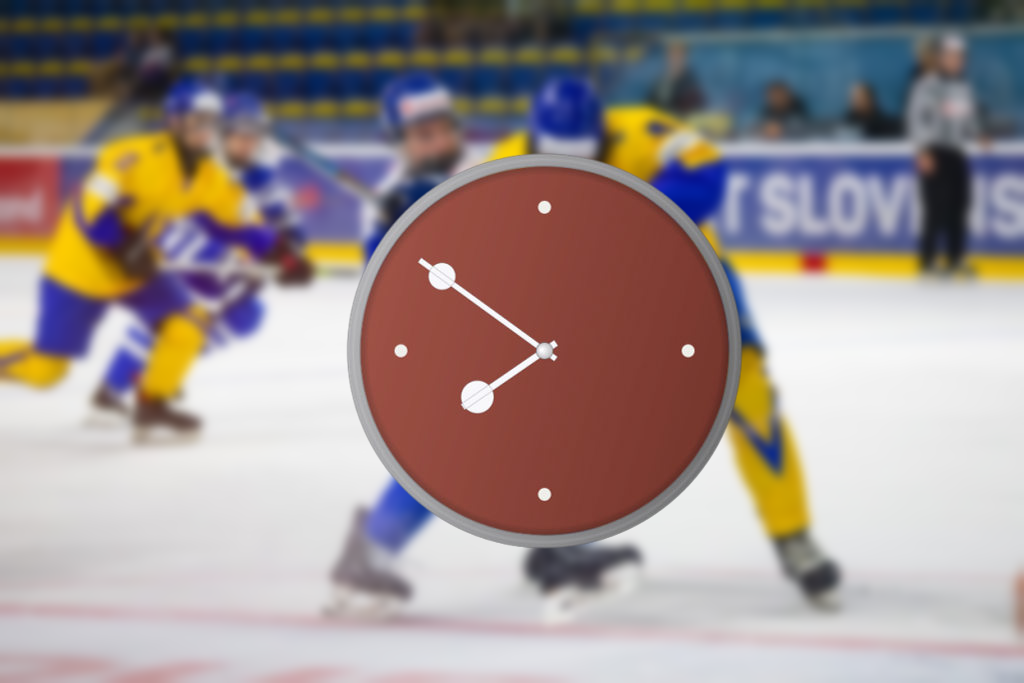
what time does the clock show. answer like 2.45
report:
7.51
